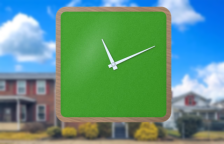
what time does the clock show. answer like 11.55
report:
11.11
